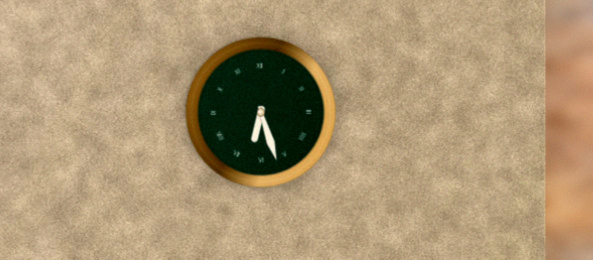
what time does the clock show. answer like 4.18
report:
6.27
